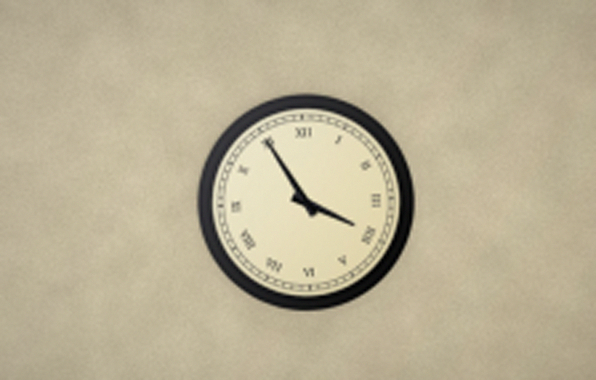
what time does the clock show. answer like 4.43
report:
3.55
